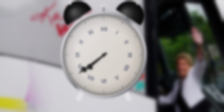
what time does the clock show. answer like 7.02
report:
7.39
